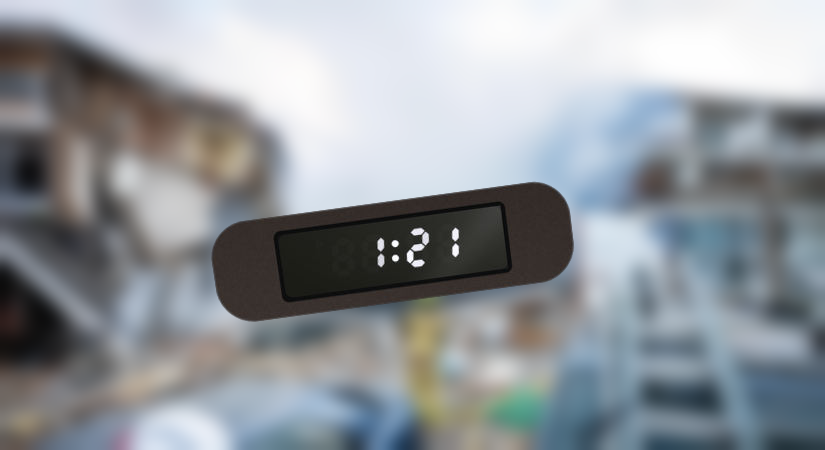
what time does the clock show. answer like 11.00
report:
1.21
